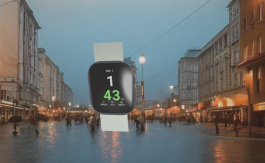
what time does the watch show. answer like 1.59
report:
1.43
